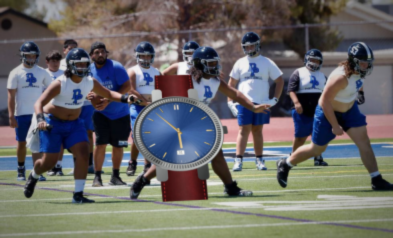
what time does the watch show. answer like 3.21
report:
5.53
